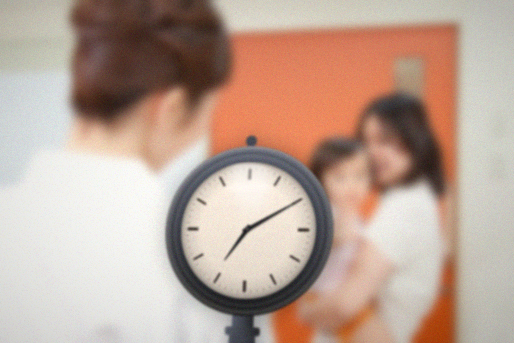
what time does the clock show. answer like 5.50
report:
7.10
